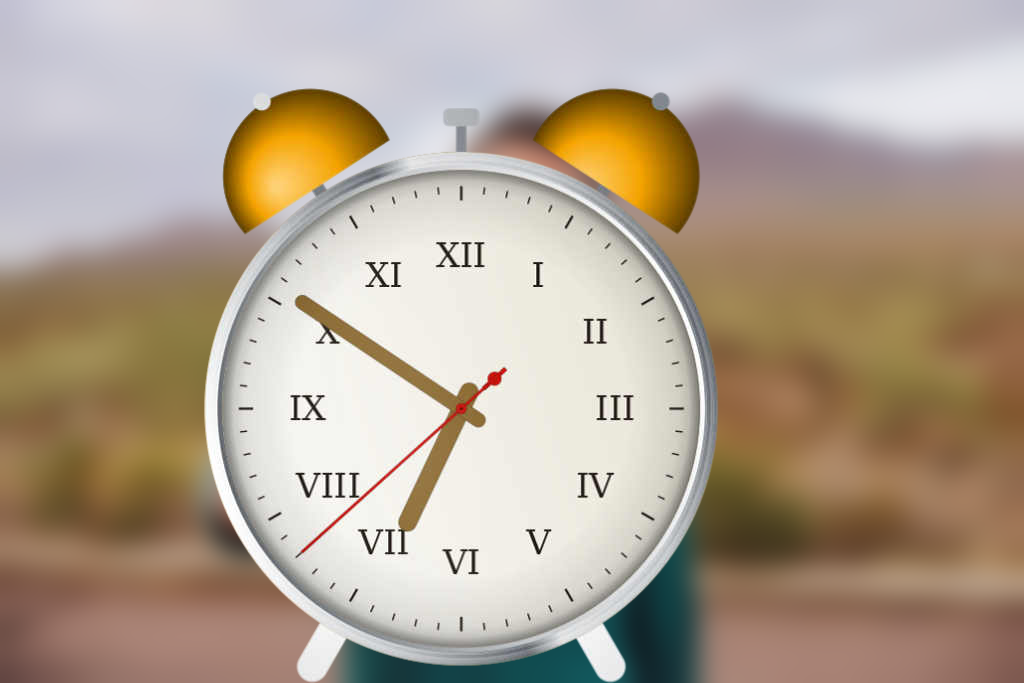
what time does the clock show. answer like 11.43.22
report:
6.50.38
